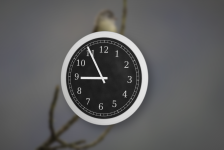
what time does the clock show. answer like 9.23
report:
8.55
